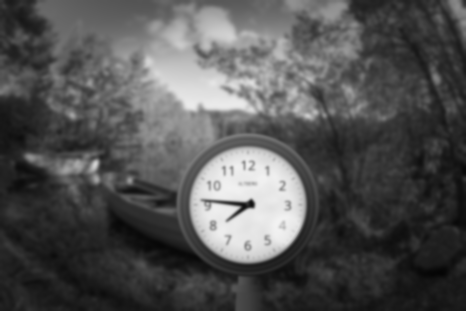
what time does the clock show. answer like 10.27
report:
7.46
